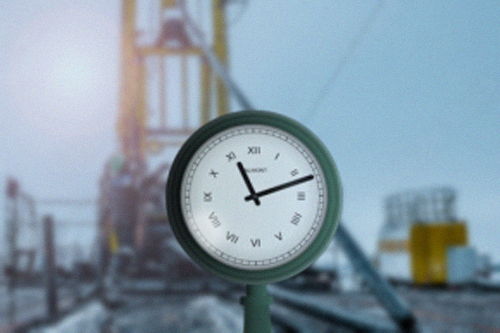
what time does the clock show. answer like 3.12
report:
11.12
